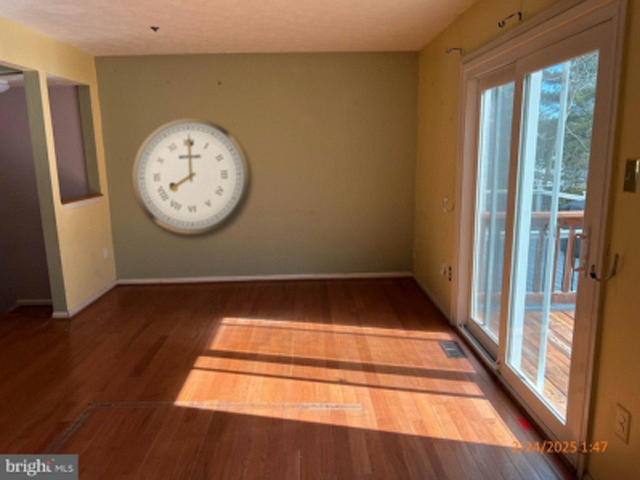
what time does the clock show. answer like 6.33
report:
8.00
